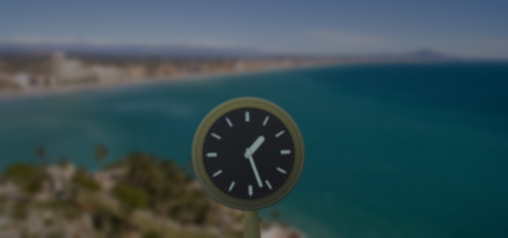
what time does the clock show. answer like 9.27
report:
1.27
